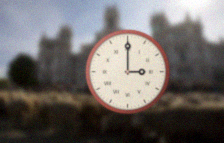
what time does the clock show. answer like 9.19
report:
3.00
